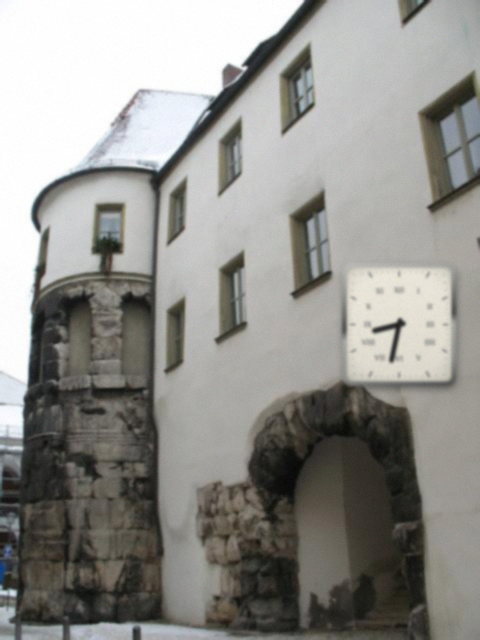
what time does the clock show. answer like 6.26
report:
8.32
